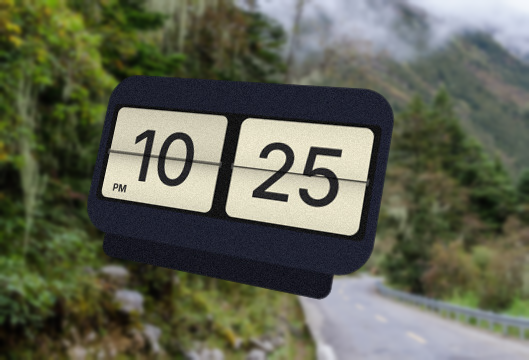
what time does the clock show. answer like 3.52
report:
10.25
